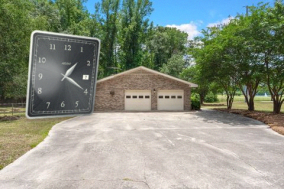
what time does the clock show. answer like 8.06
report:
1.20
